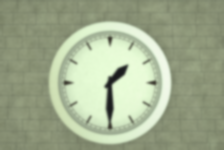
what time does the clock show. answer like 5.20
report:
1.30
